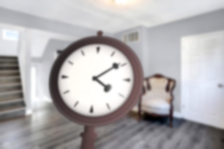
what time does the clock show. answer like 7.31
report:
4.09
